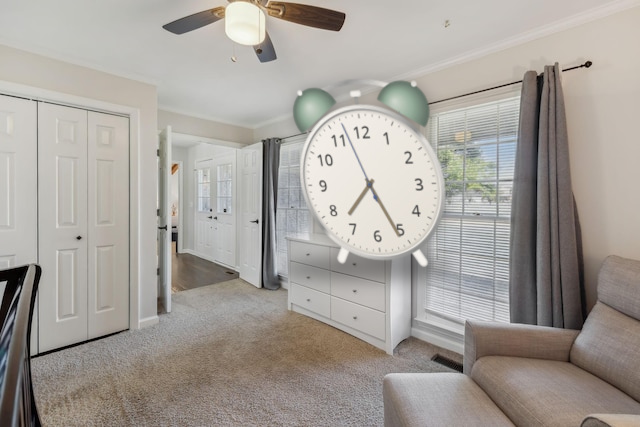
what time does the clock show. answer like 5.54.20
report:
7.25.57
